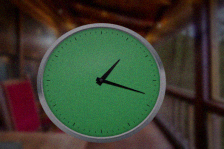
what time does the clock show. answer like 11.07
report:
1.18
